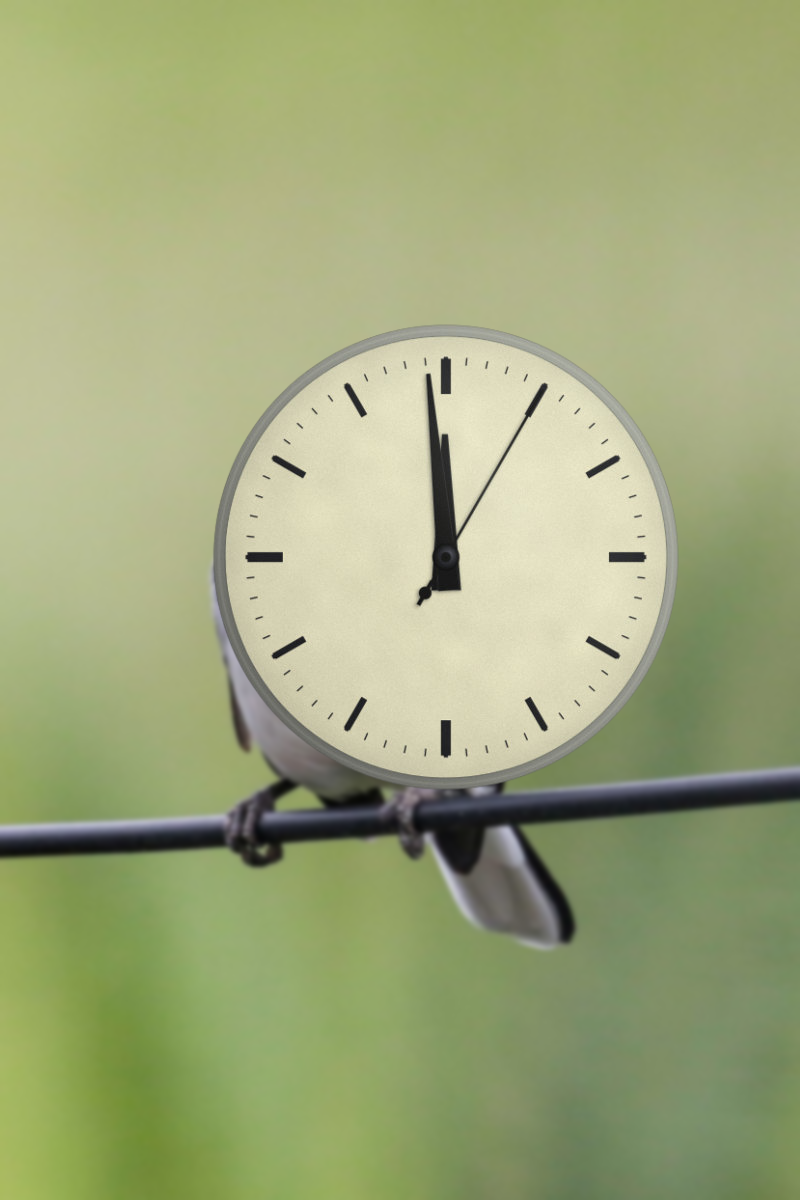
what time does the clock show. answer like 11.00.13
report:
11.59.05
